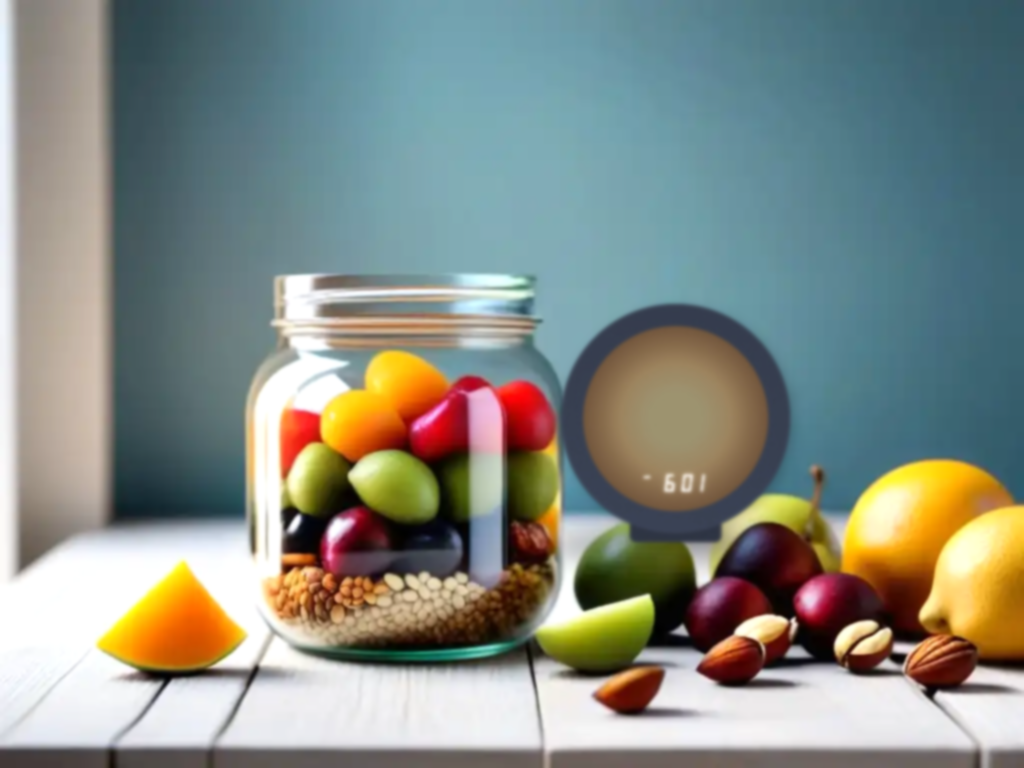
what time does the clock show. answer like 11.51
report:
6.01
